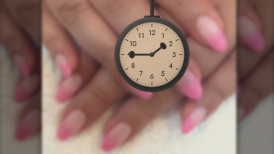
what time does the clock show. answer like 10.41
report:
1.45
